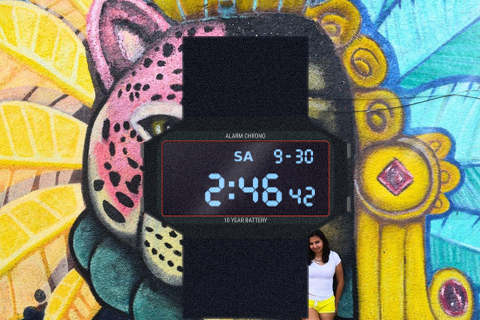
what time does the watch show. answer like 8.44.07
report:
2.46.42
